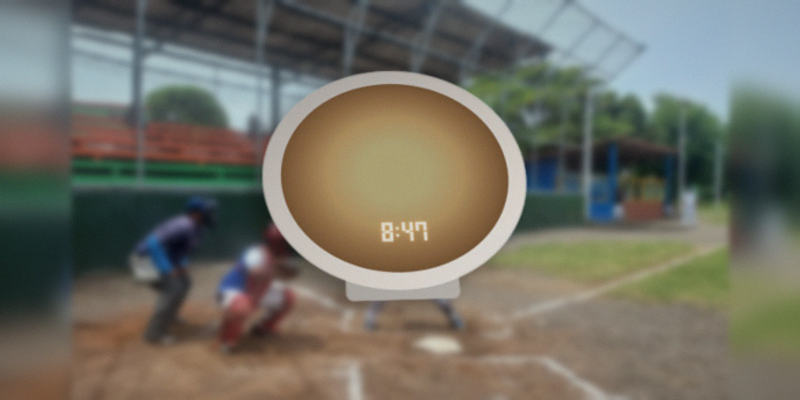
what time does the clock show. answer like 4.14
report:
8.47
